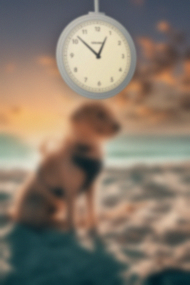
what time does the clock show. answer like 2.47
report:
12.52
